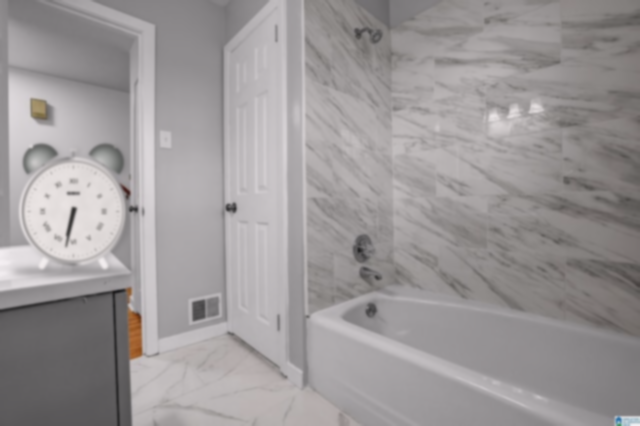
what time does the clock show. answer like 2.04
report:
6.32
